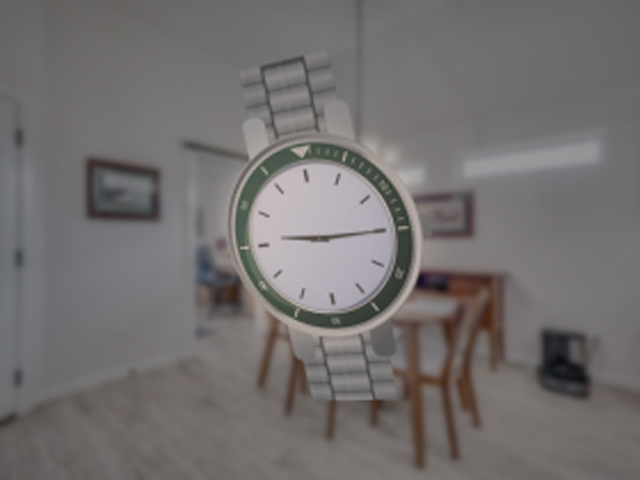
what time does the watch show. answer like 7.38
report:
9.15
